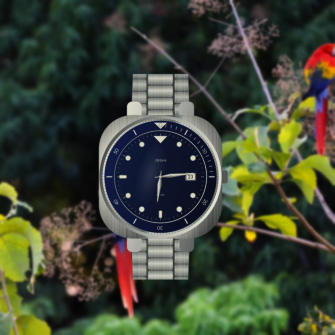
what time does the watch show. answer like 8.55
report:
6.14
